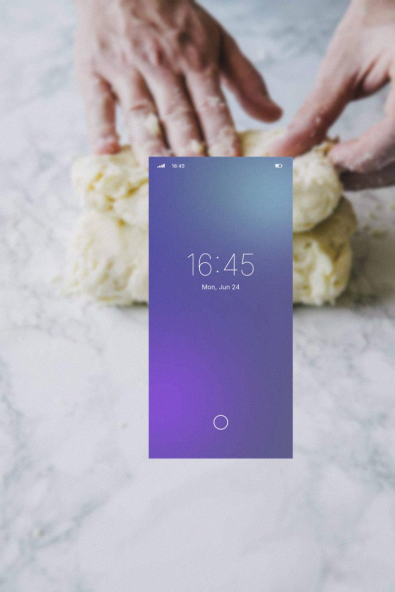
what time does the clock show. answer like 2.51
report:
16.45
